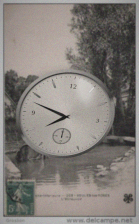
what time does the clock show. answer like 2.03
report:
7.48
